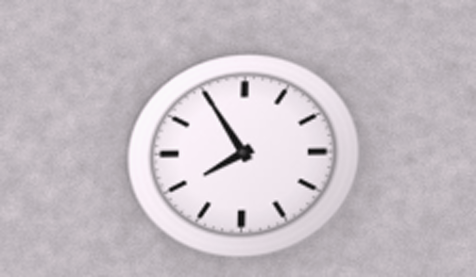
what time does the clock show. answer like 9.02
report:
7.55
